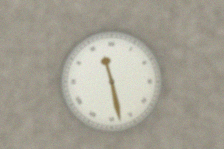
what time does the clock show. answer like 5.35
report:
11.28
